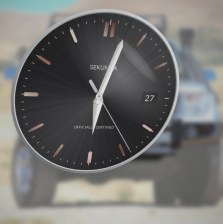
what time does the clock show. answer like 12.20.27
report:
6.02.24
